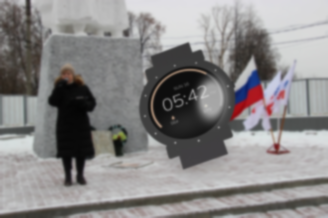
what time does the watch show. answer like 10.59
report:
5.42
